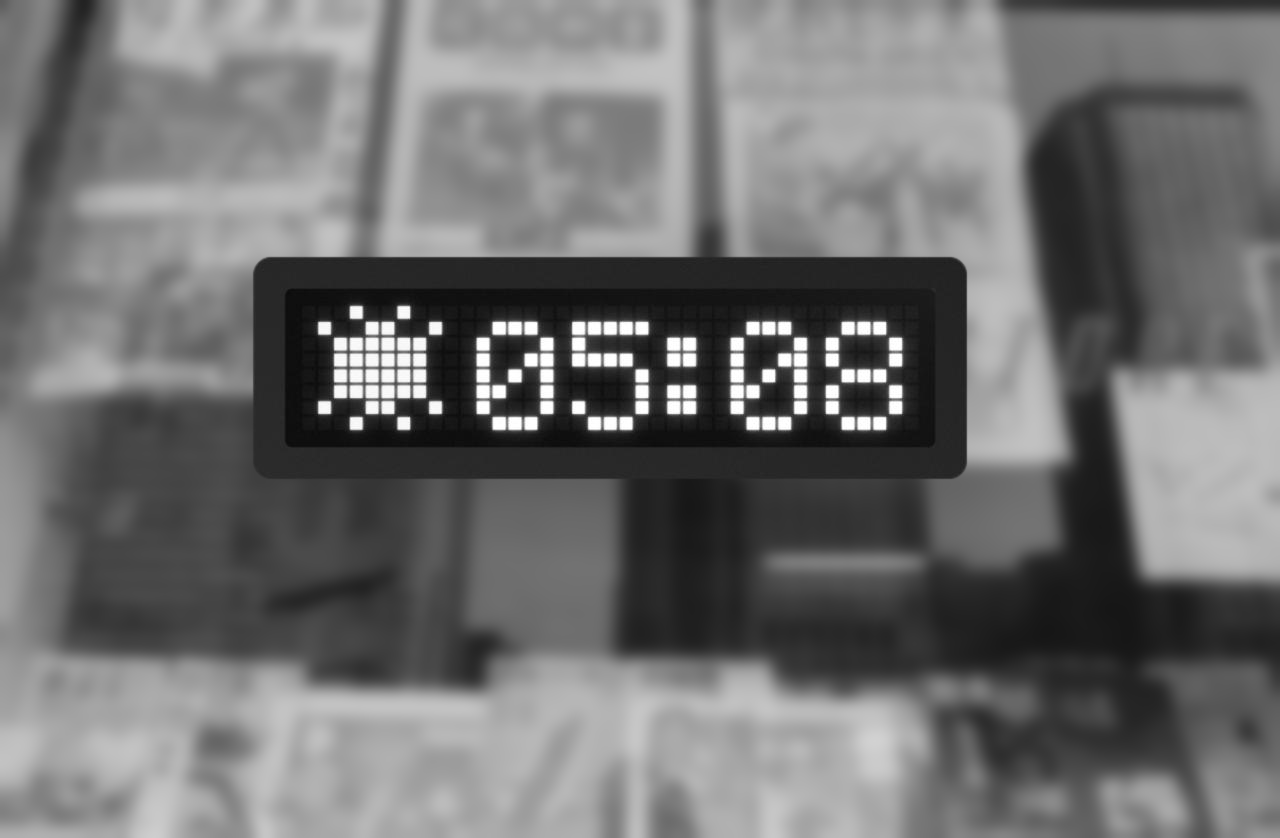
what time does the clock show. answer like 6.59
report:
5.08
